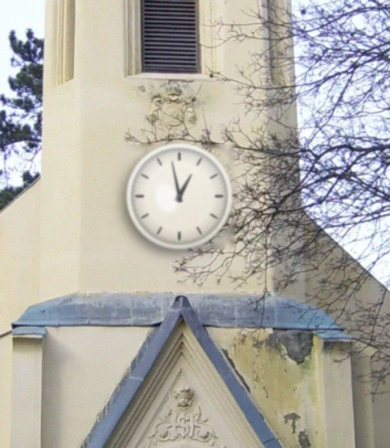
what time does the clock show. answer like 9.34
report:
12.58
